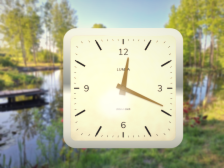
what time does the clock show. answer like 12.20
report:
12.19
